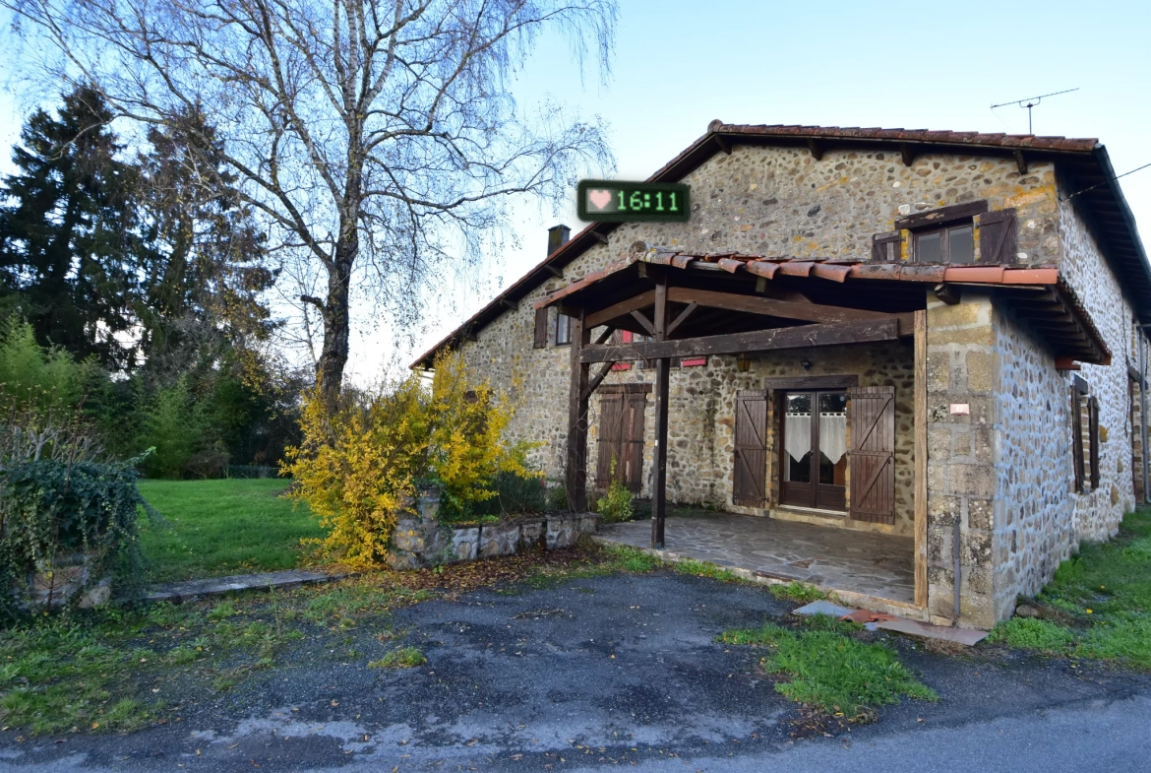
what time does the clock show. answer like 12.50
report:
16.11
